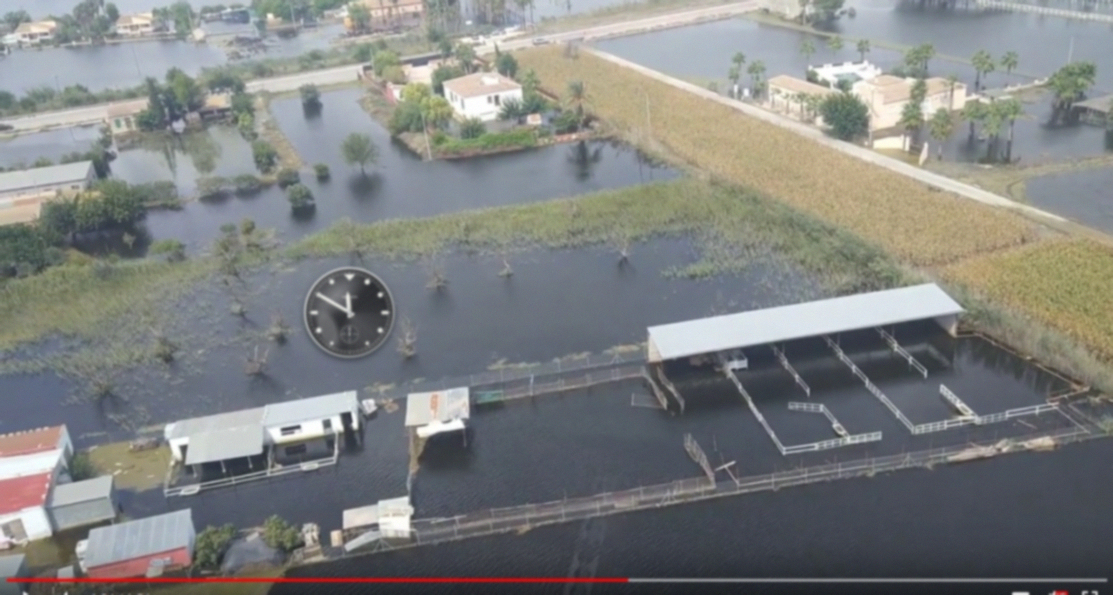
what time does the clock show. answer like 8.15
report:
11.50
